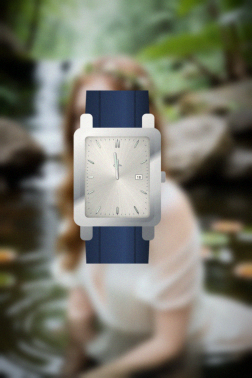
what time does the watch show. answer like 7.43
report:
11.59
